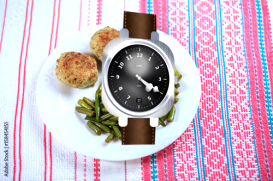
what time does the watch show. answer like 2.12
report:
4.20
